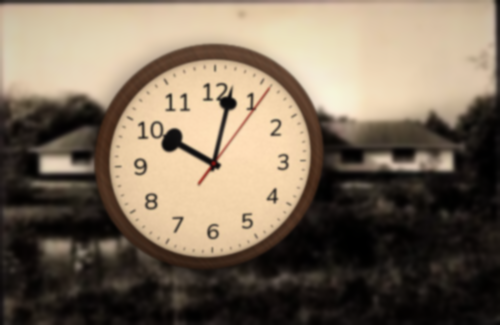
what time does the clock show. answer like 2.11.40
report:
10.02.06
